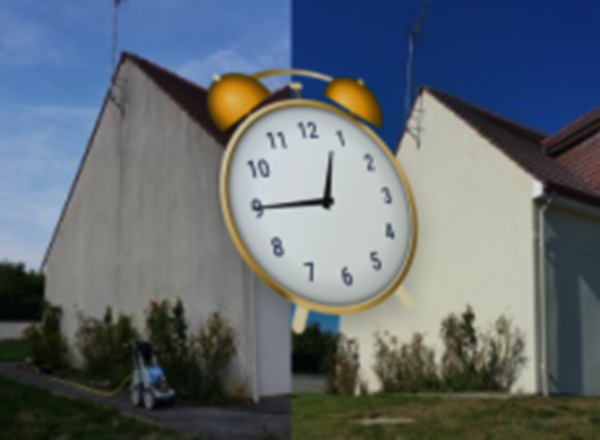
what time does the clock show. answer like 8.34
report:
12.45
